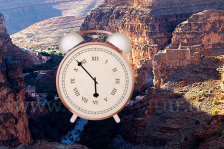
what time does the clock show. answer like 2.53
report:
5.53
